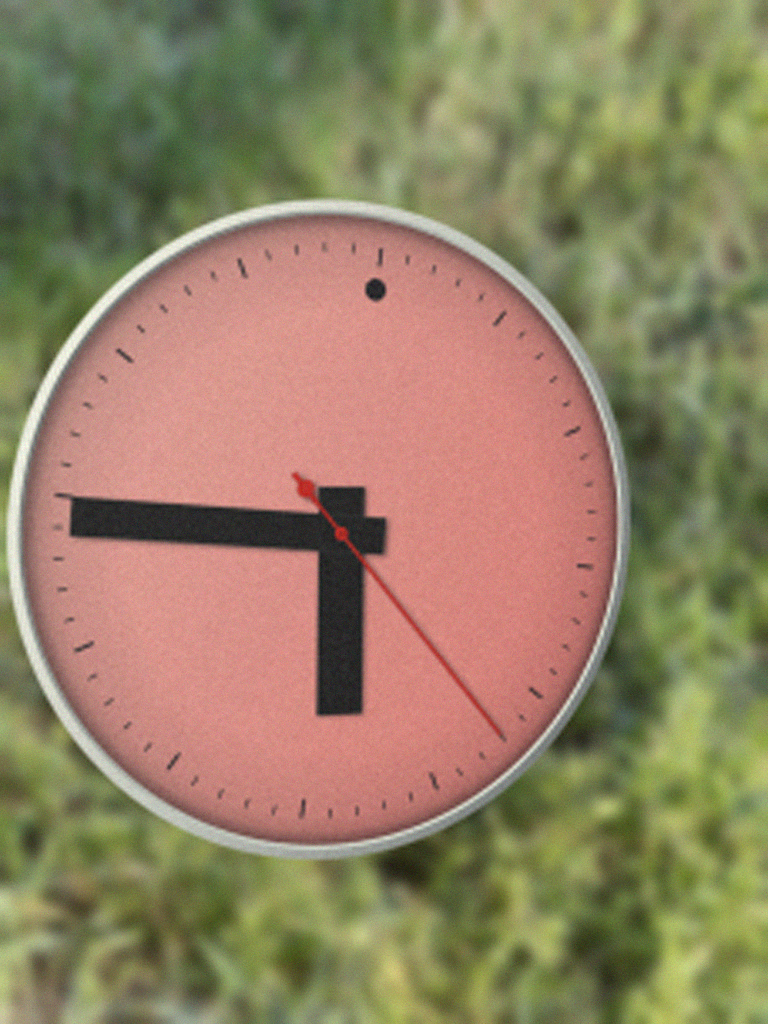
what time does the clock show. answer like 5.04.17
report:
5.44.22
